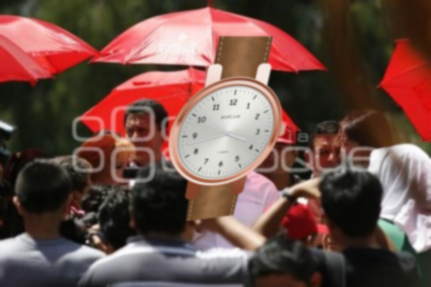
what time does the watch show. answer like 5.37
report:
3.43
